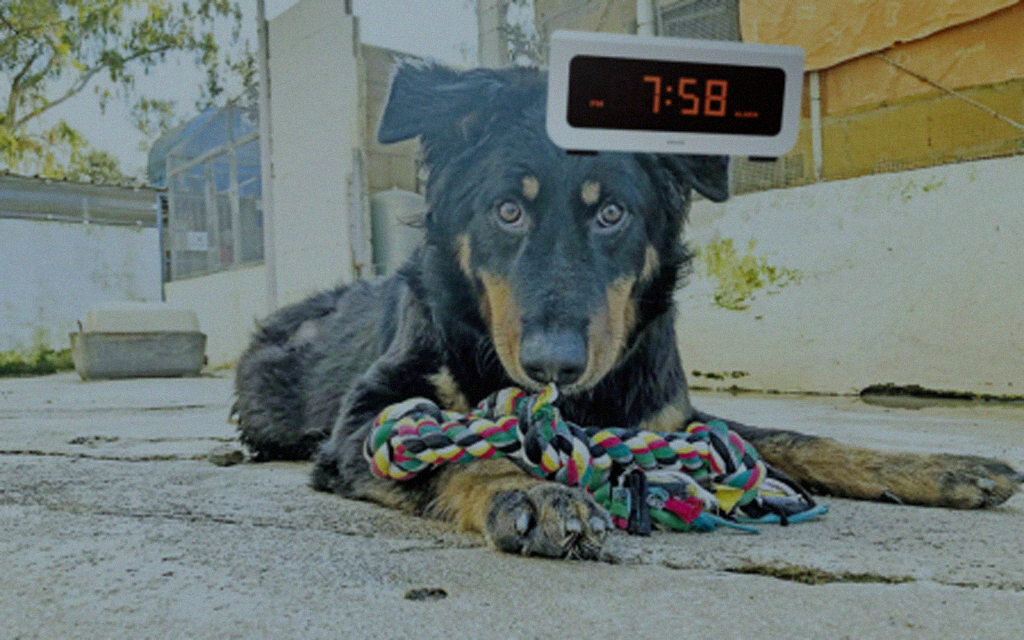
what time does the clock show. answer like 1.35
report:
7.58
